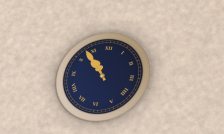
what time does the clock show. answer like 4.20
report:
10.53
